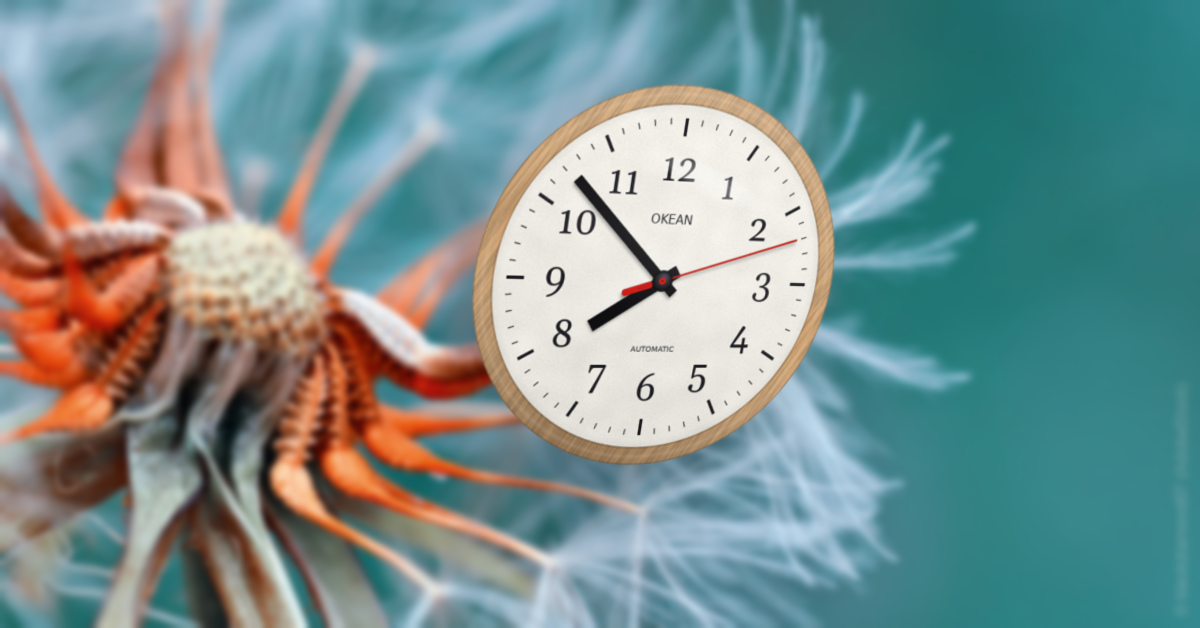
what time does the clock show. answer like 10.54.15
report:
7.52.12
